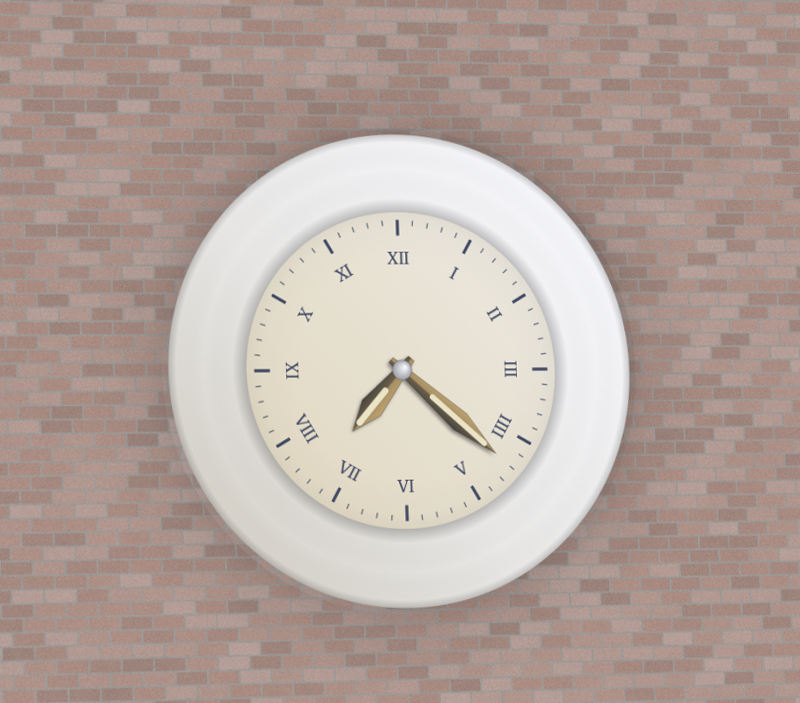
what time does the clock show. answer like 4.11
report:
7.22
